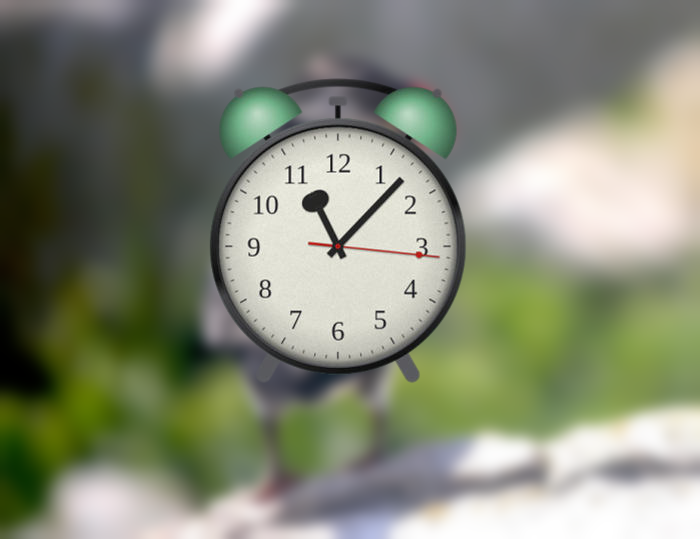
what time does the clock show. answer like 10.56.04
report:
11.07.16
